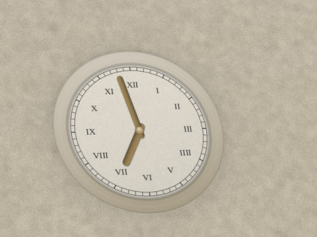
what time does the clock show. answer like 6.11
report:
6.58
